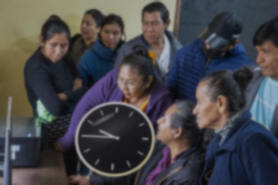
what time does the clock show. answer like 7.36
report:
9.45
